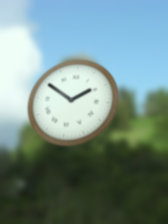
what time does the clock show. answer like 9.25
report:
1.50
